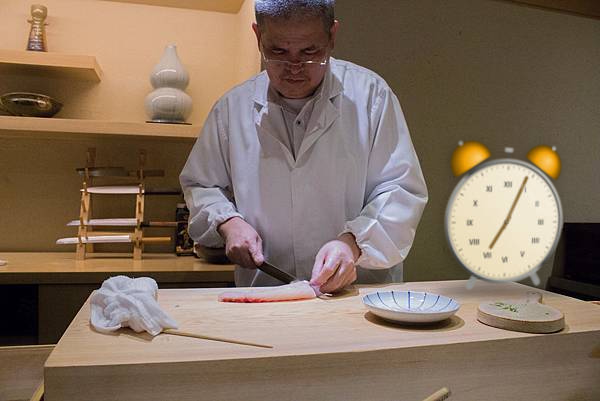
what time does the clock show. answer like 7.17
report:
7.04
